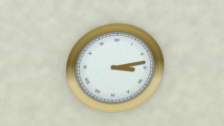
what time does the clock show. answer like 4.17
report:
3.13
